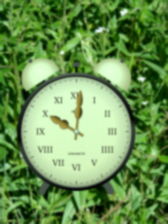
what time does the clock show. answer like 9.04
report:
10.01
